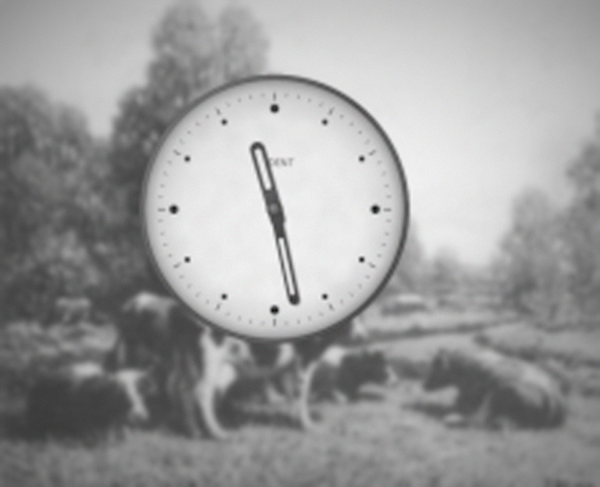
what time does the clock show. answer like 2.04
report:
11.28
